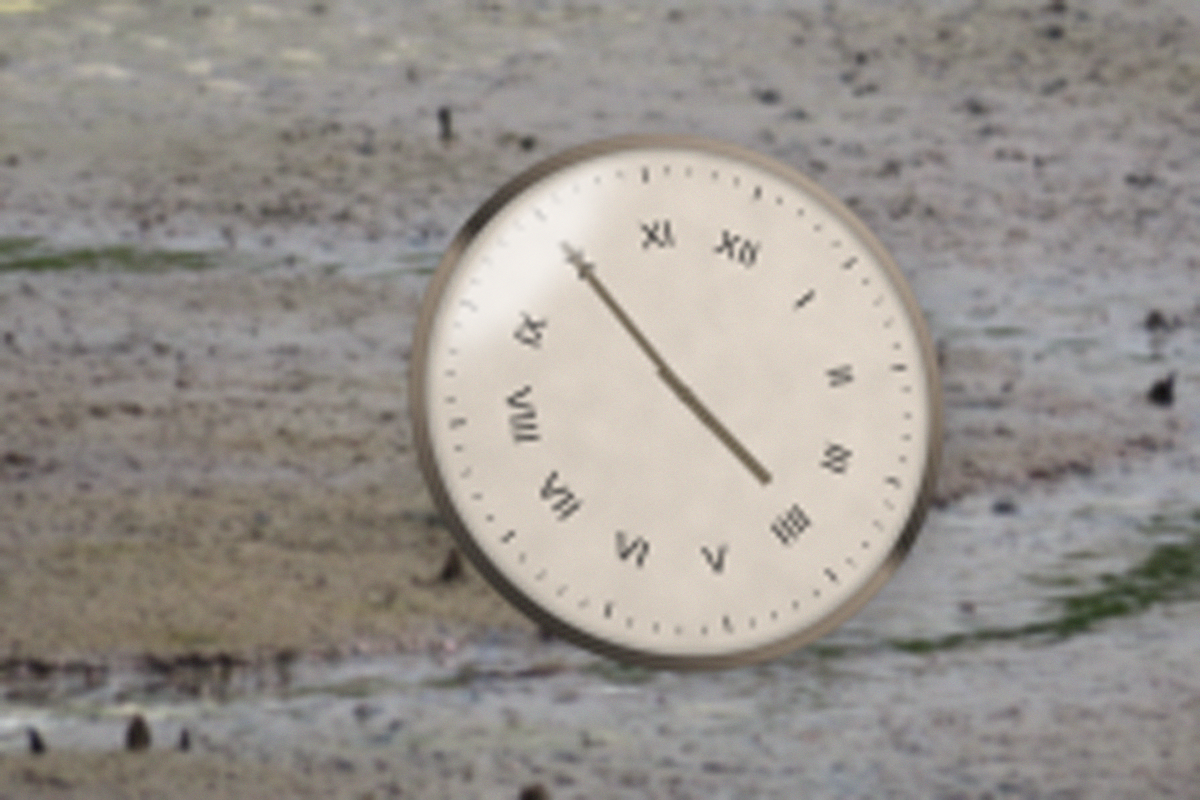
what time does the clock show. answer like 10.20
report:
3.50
